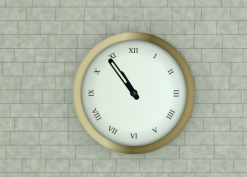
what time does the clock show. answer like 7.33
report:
10.54
